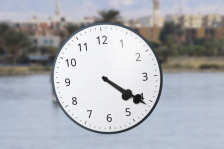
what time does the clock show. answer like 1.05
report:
4.21
